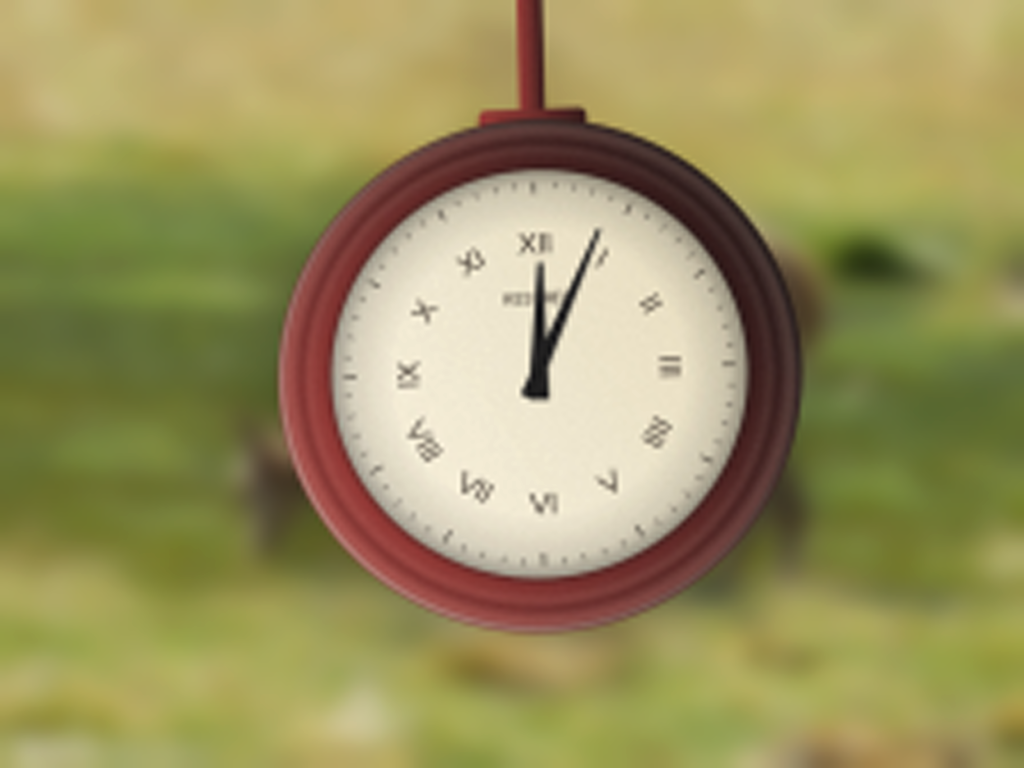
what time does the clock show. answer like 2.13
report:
12.04
